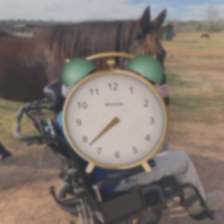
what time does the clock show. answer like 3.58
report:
7.38
